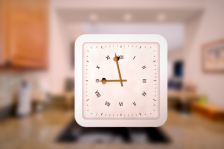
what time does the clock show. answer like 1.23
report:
8.58
